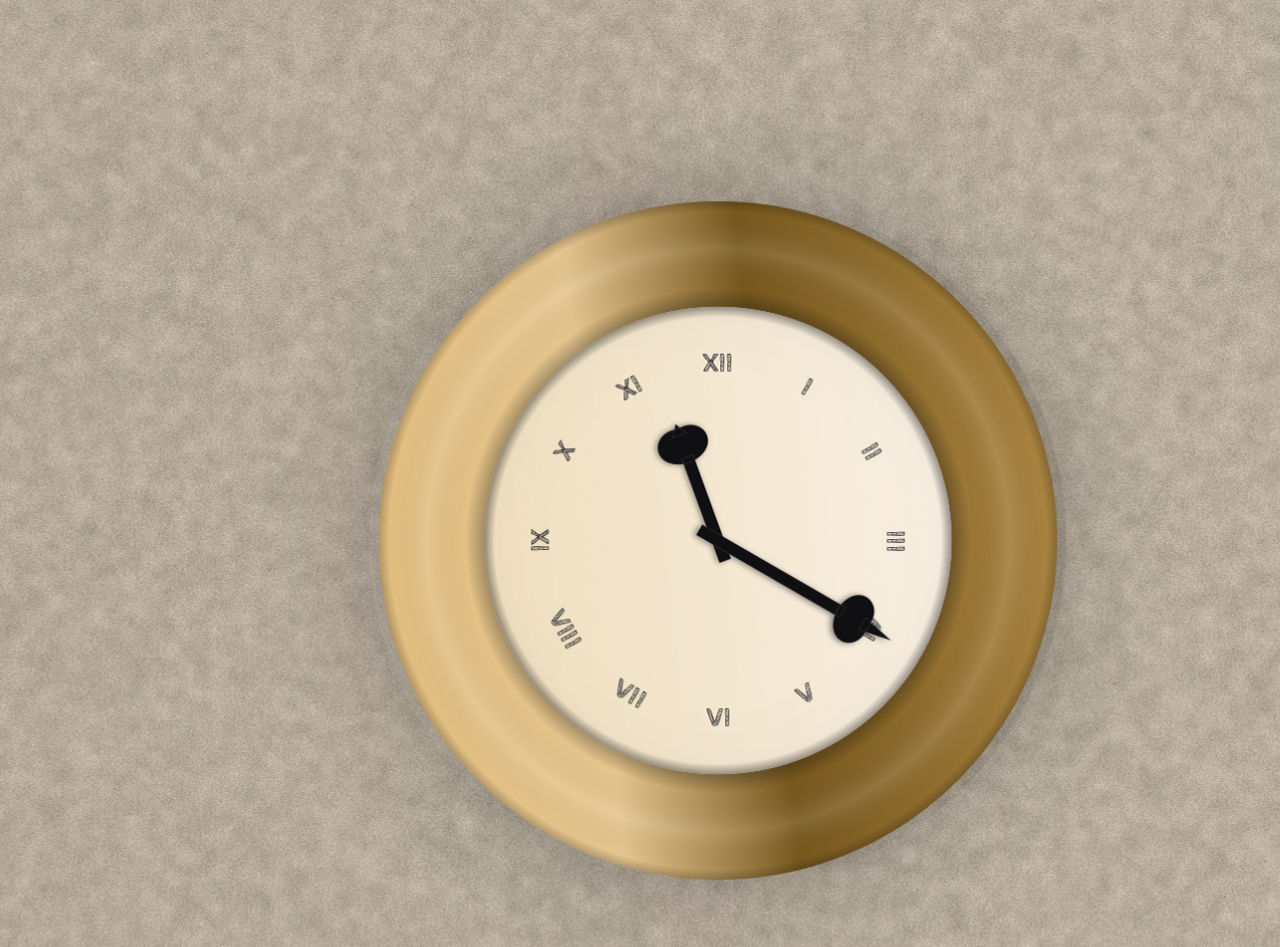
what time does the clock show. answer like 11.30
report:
11.20
